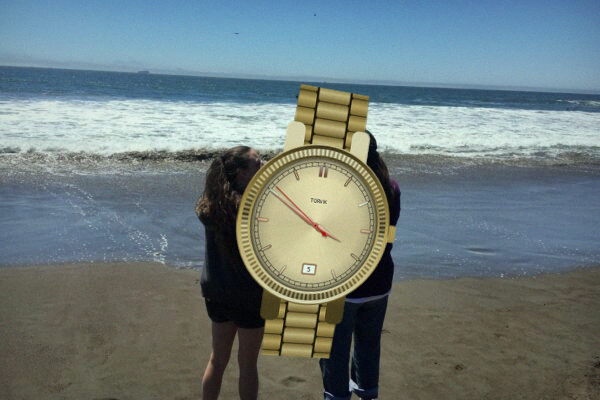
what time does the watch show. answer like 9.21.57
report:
3.49.51
